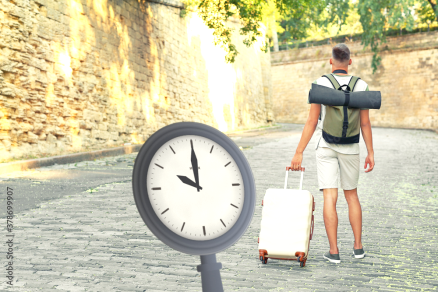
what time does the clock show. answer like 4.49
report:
10.00
